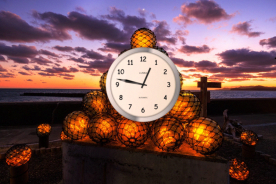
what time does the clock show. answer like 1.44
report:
12.47
